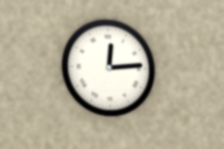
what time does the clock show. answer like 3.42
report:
12.14
